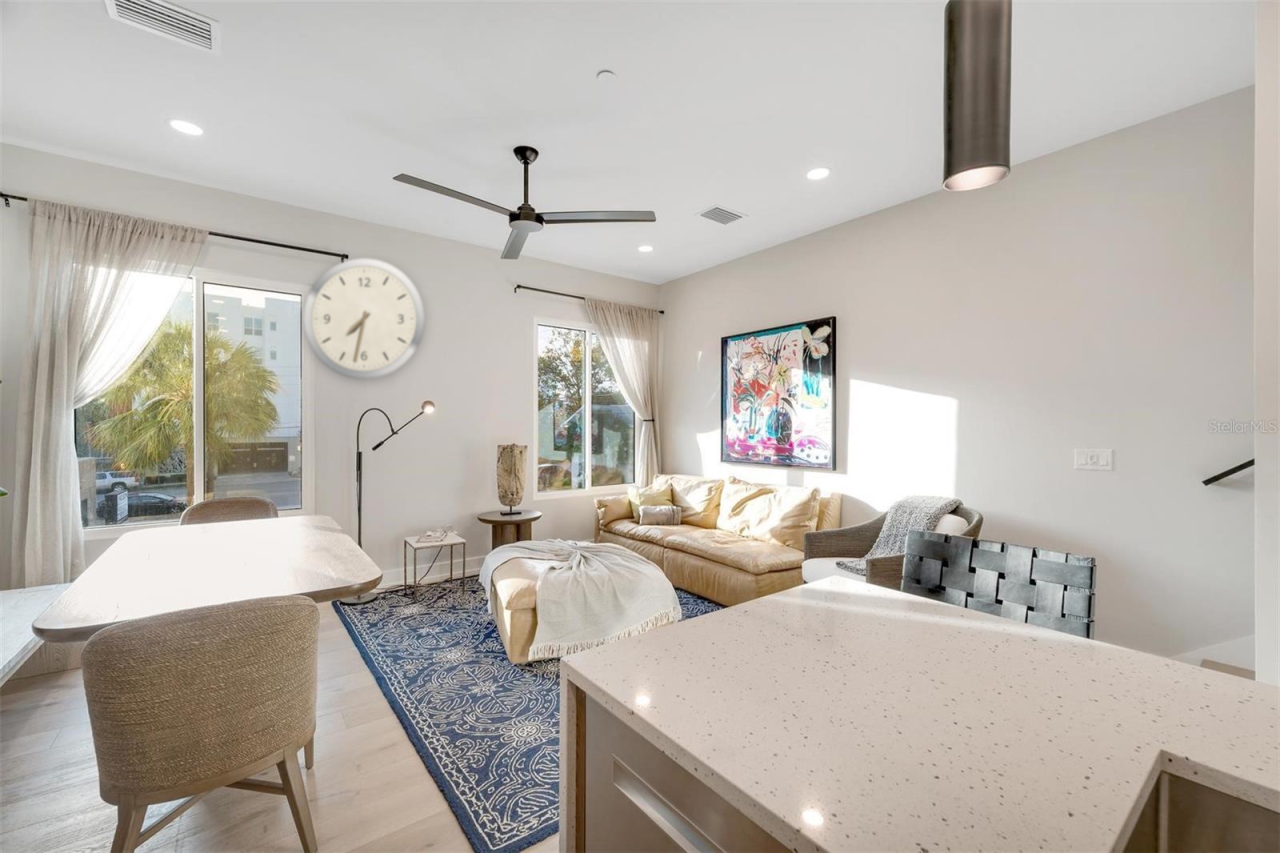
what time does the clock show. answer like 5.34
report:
7.32
